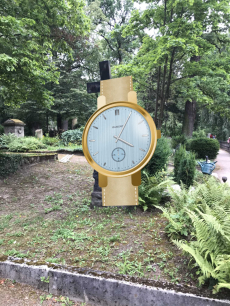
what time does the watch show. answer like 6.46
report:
4.05
